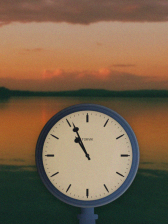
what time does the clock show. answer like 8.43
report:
10.56
